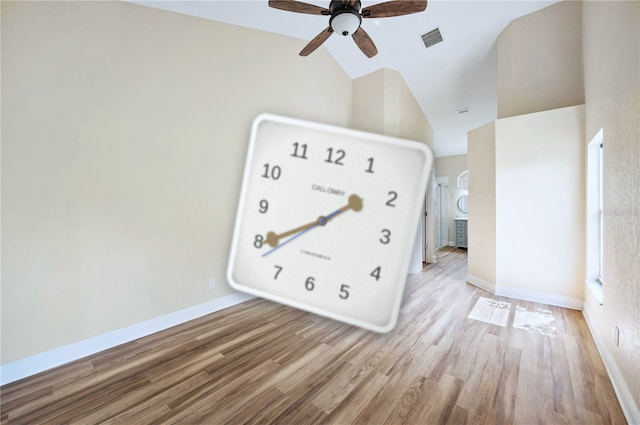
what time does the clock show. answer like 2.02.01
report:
1.39.38
